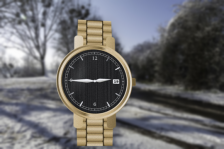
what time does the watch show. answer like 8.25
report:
2.45
